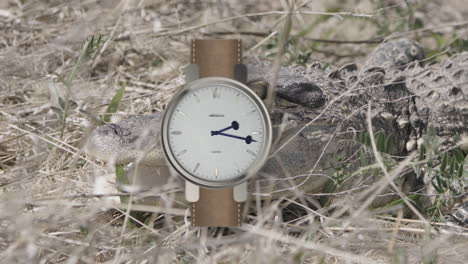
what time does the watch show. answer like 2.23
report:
2.17
